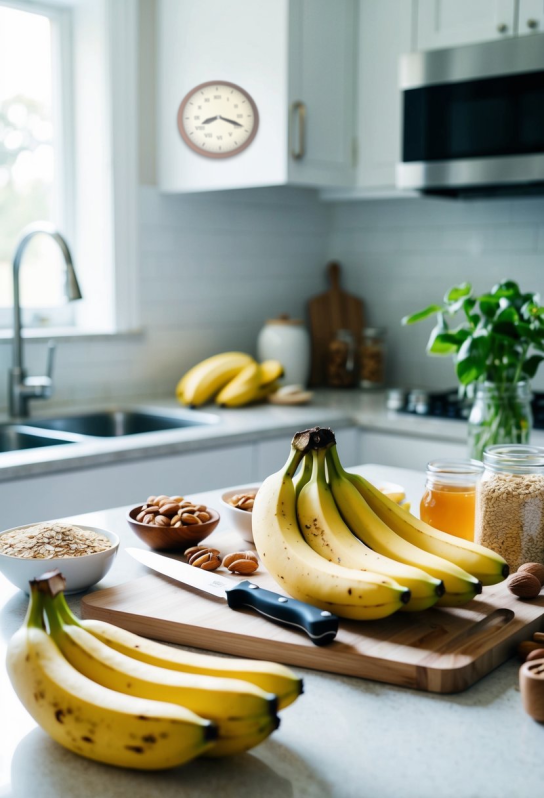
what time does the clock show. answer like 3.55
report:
8.19
